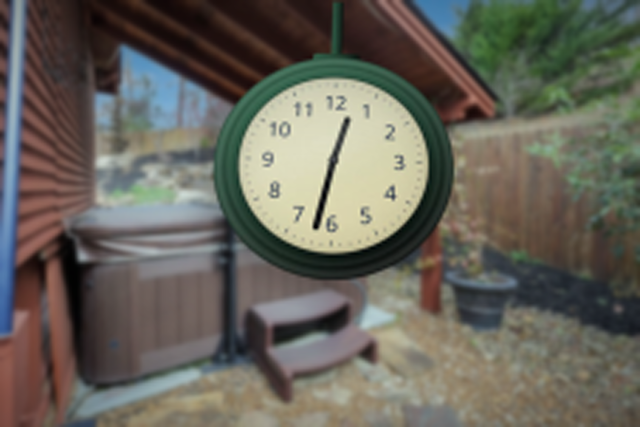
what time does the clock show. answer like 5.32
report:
12.32
